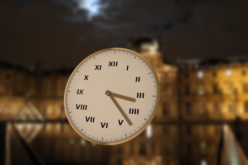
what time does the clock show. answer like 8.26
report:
3.23
